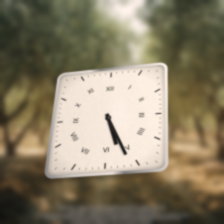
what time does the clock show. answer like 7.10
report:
5.26
